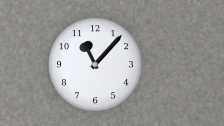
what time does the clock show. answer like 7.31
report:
11.07
